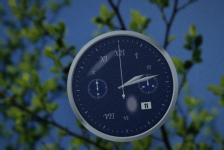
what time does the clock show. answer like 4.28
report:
2.13
